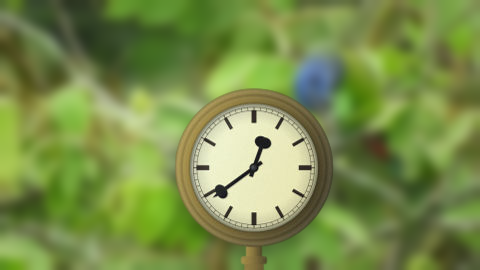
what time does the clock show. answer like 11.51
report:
12.39
